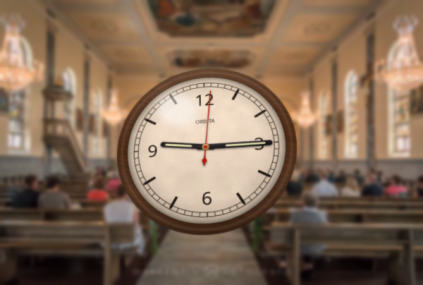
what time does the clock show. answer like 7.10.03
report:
9.15.01
